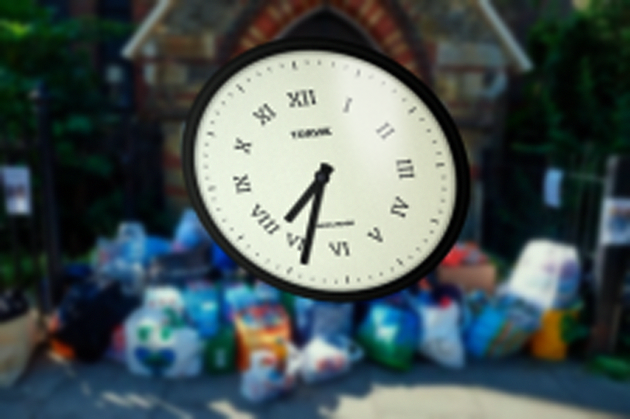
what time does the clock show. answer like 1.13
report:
7.34
